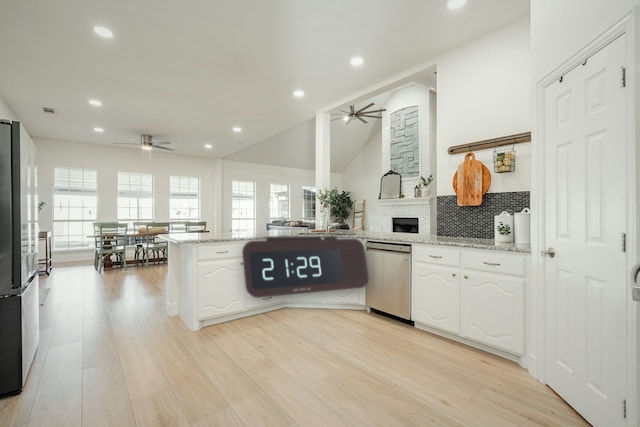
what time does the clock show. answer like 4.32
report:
21.29
